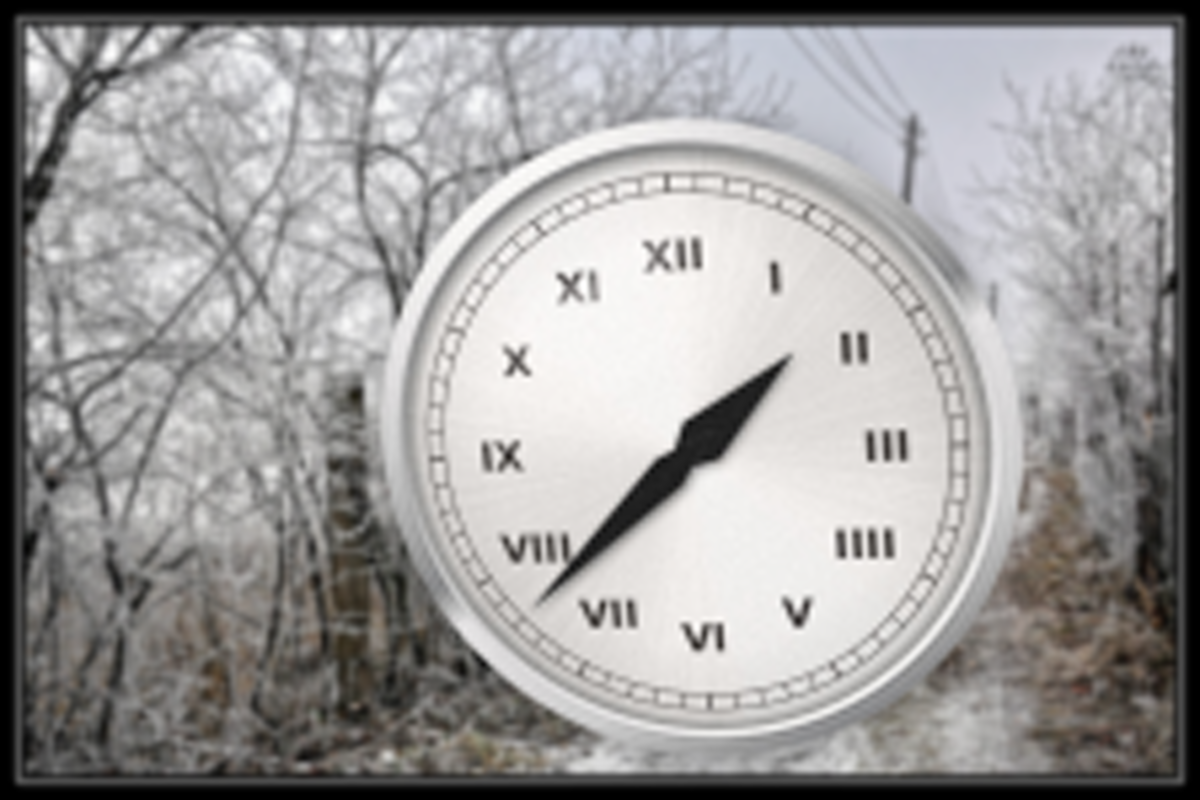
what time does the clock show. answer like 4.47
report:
1.38
